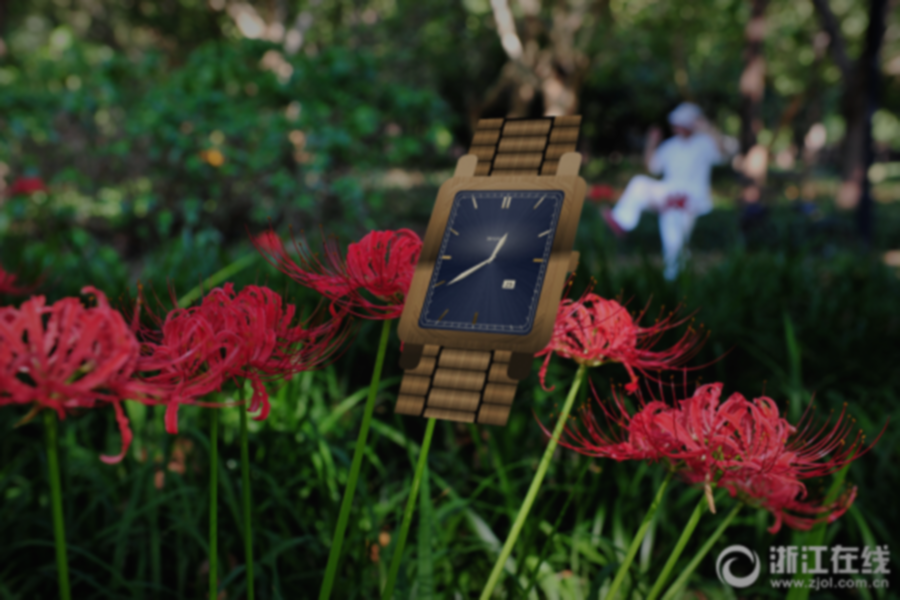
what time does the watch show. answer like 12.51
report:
12.39
